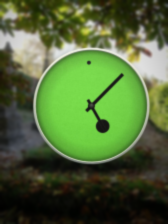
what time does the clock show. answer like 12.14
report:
5.08
